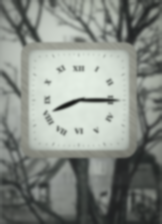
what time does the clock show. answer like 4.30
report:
8.15
